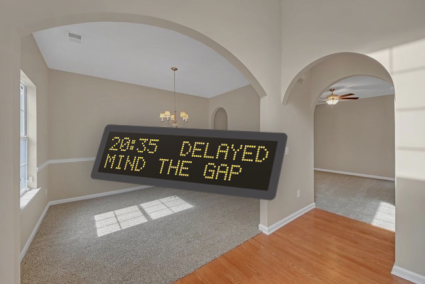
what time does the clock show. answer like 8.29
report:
20.35
